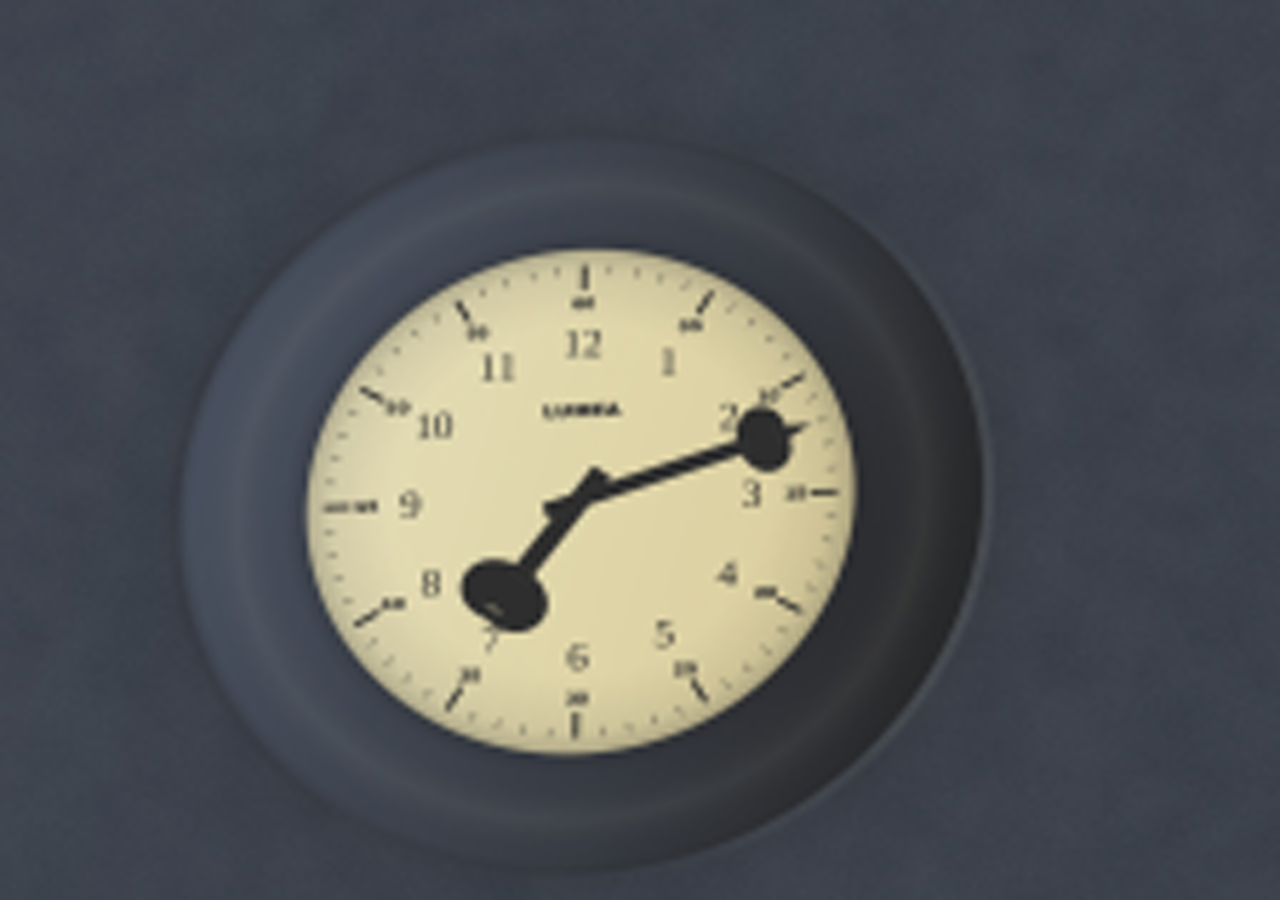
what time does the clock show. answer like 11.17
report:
7.12
